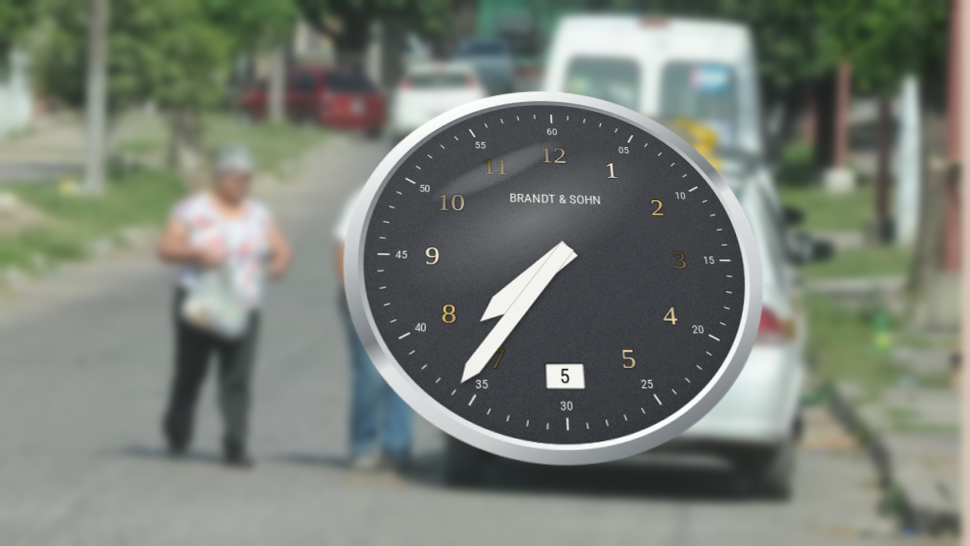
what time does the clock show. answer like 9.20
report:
7.36
